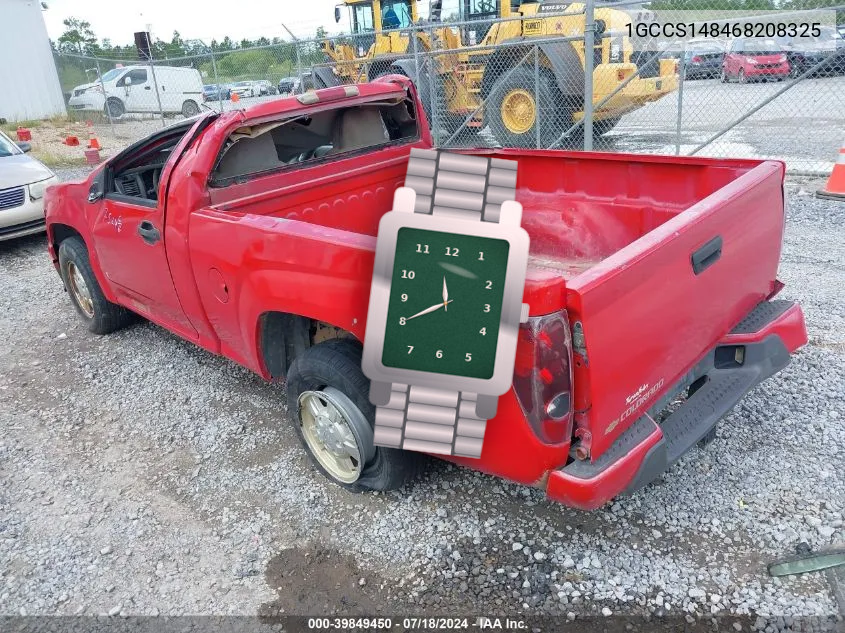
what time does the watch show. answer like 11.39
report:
11.40
